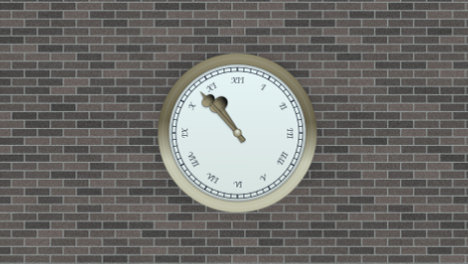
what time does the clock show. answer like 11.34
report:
10.53
